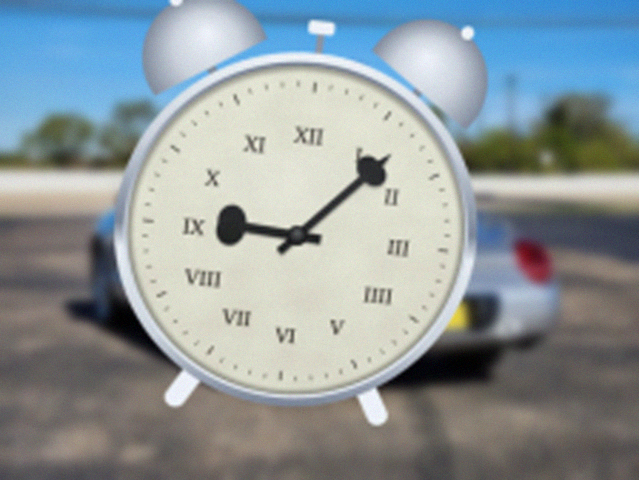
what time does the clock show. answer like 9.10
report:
9.07
